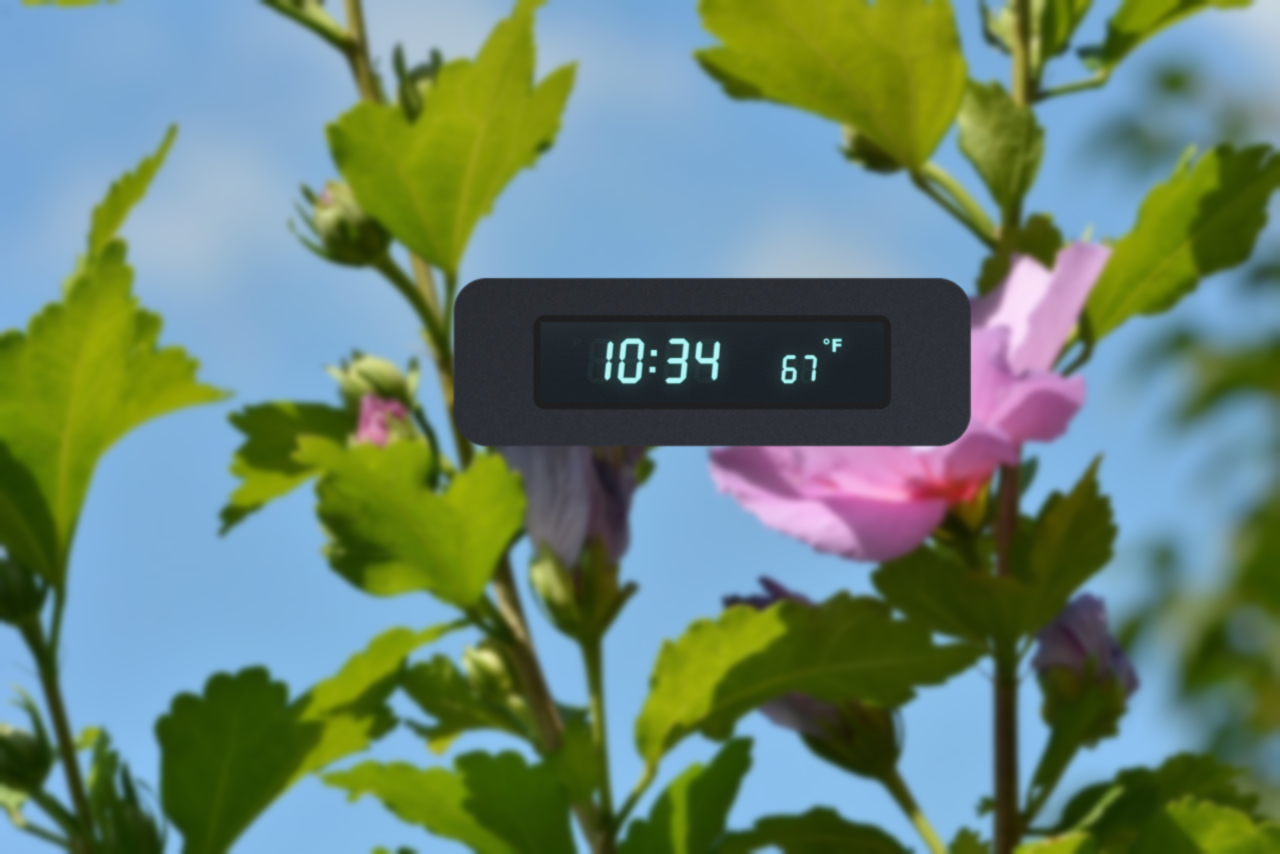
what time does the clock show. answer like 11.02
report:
10.34
